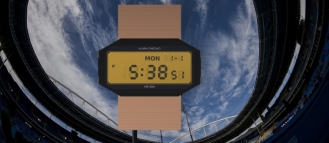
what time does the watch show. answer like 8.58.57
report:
5.38.51
